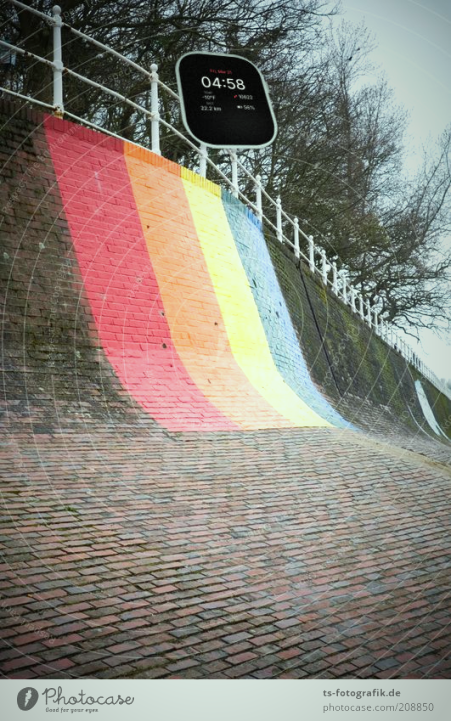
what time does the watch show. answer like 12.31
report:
4.58
